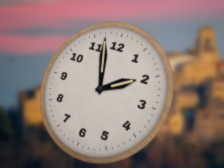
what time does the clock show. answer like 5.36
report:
1.57
